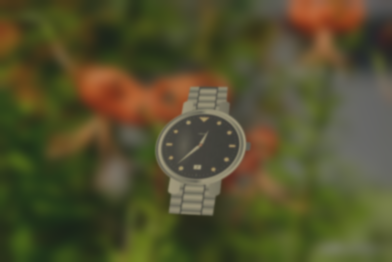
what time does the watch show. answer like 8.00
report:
12.37
